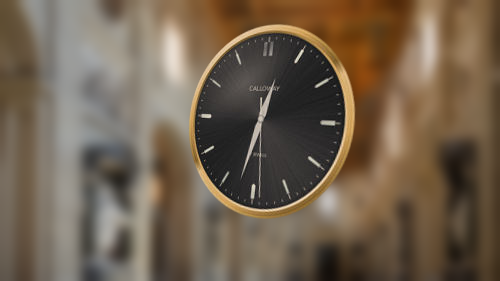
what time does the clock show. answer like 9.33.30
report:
12.32.29
